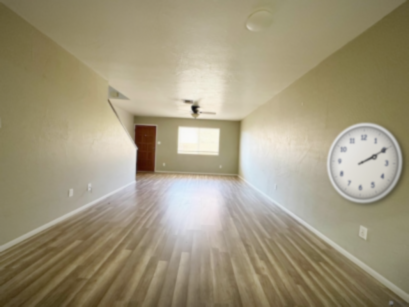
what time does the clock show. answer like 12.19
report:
2.10
